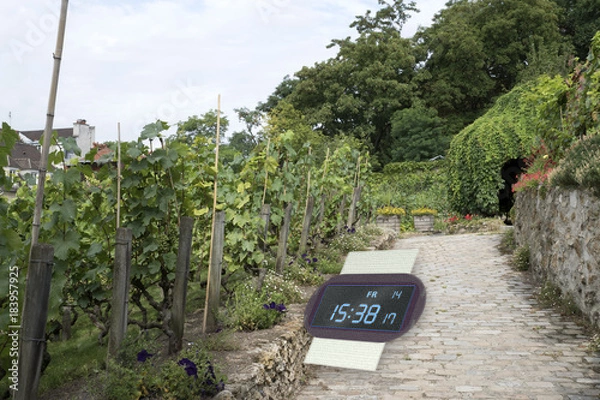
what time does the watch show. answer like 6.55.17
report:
15.38.17
